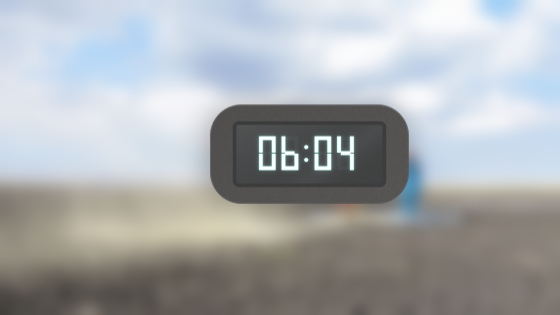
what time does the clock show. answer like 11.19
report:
6.04
